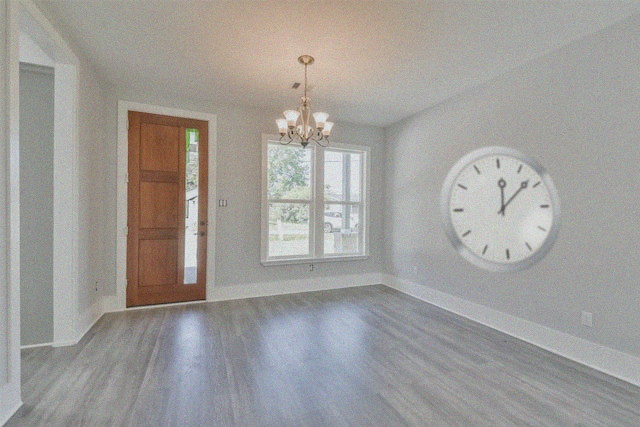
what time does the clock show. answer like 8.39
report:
12.08
